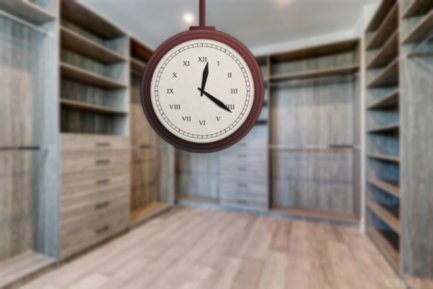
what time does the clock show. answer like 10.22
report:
12.21
